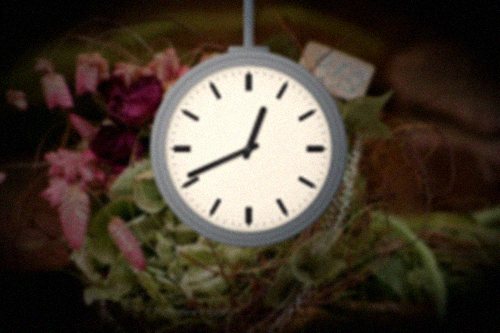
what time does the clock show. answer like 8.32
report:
12.41
